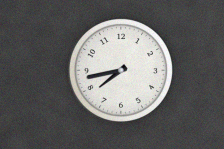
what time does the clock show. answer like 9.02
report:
7.43
